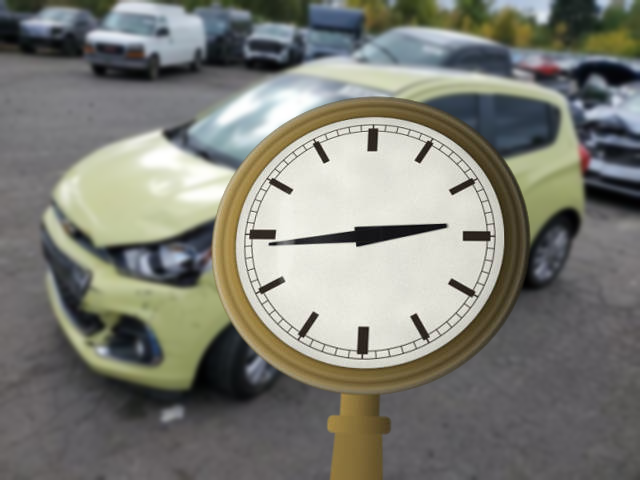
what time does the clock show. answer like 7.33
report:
2.44
